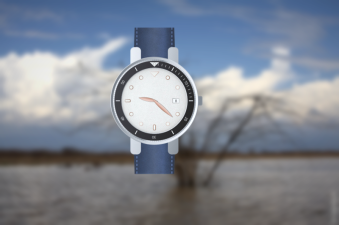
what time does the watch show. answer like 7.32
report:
9.22
